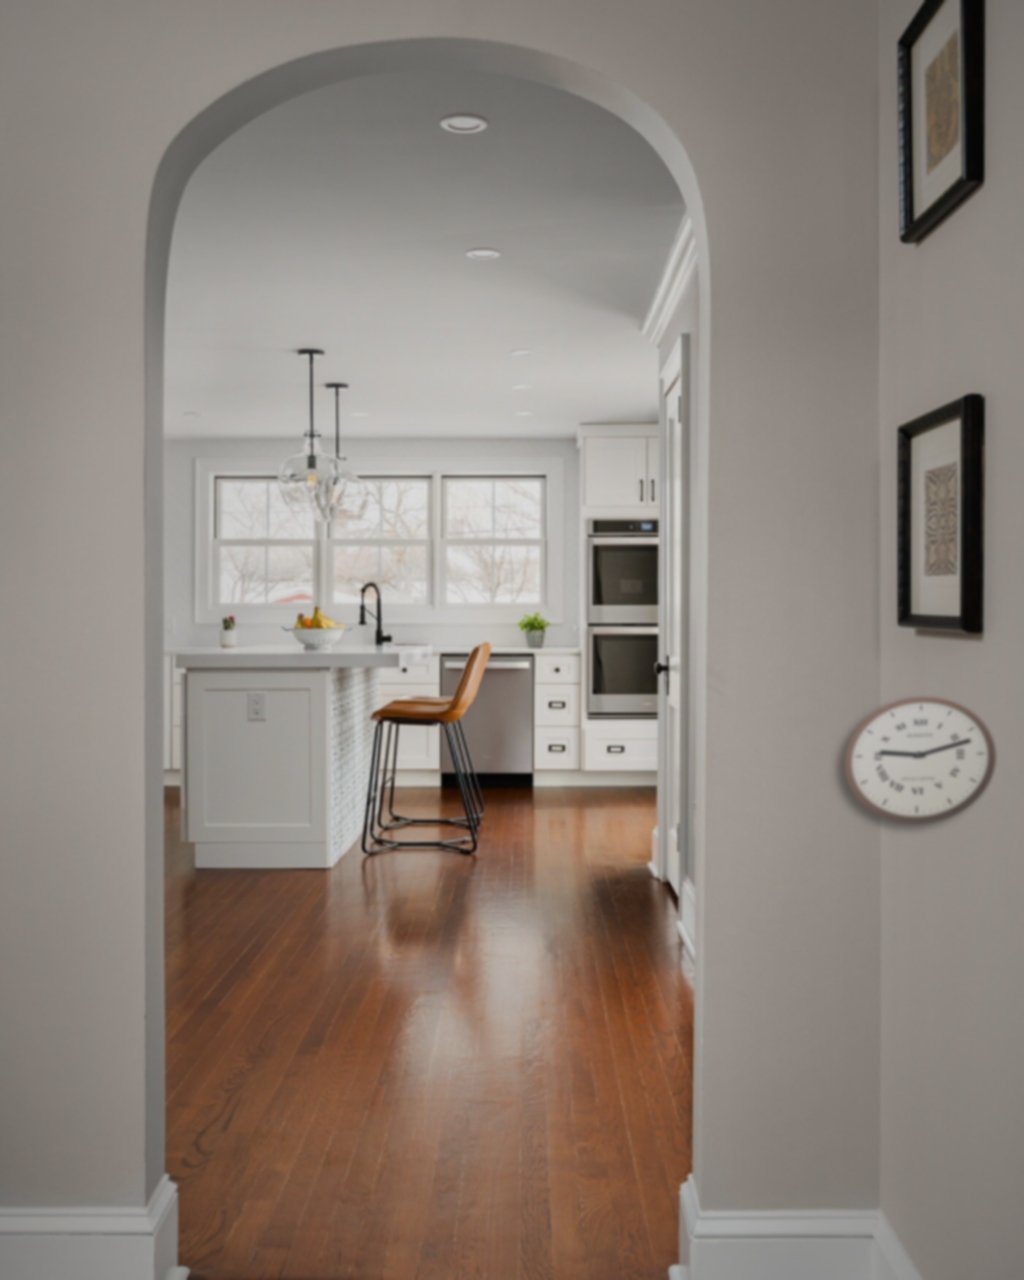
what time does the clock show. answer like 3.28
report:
9.12
